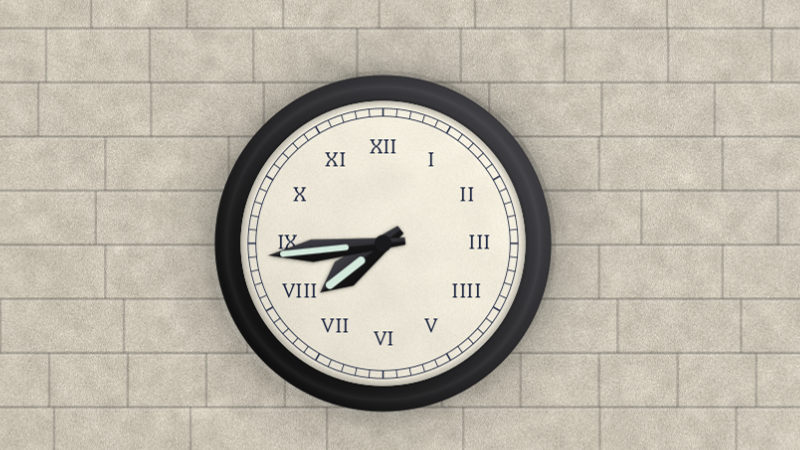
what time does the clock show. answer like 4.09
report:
7.44
